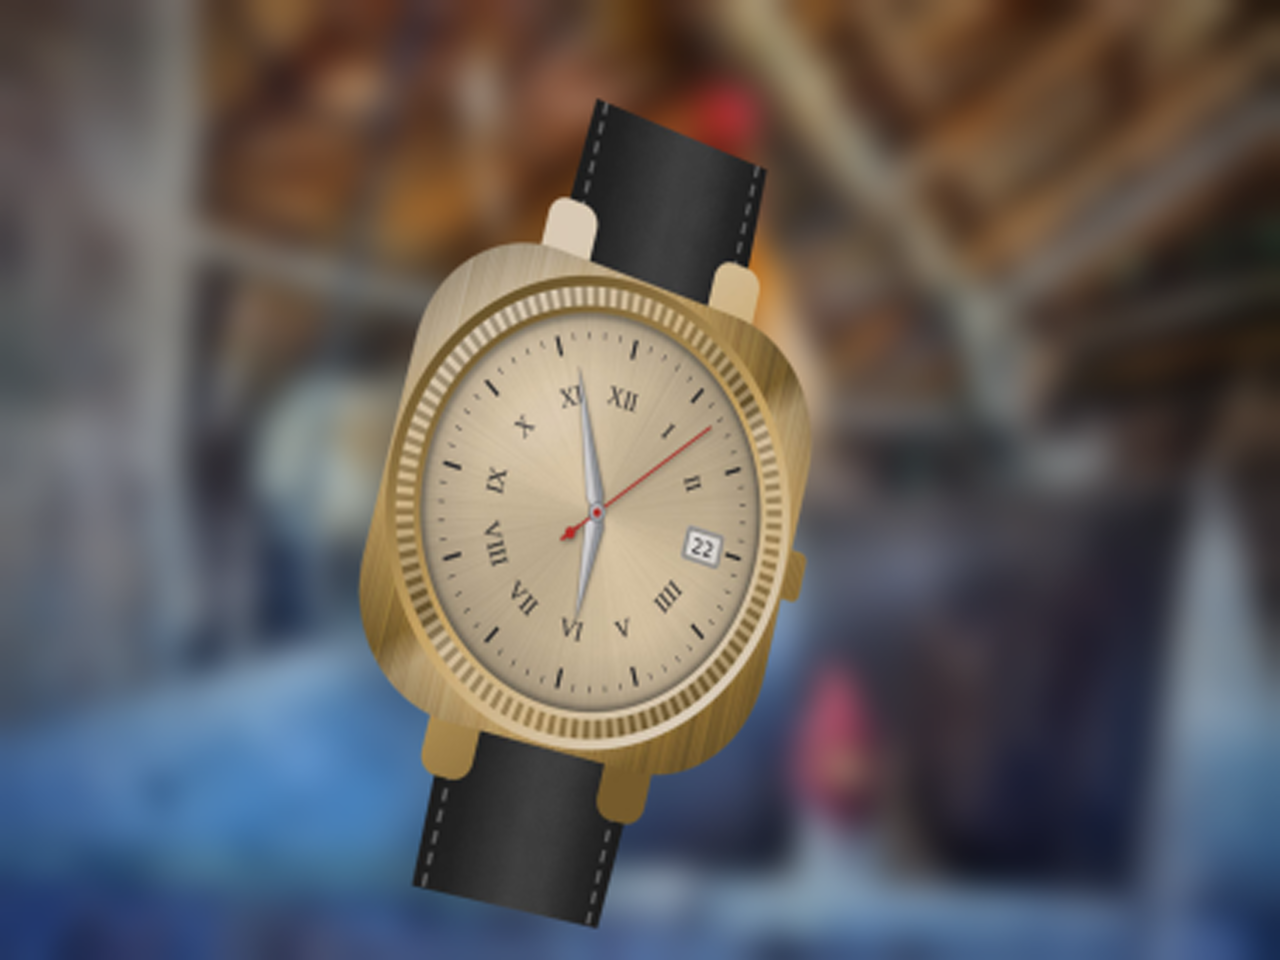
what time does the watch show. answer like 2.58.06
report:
5.56.07
